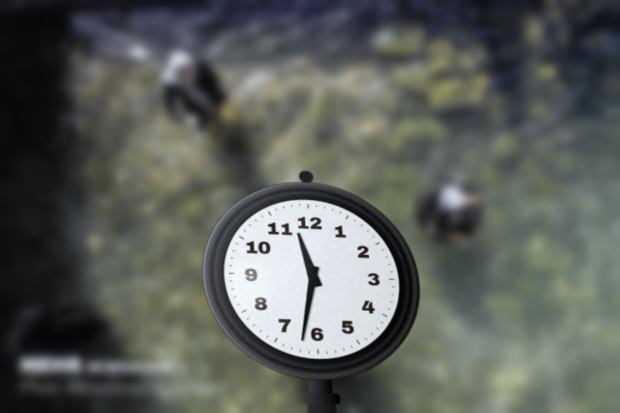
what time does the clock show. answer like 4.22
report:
11.32
